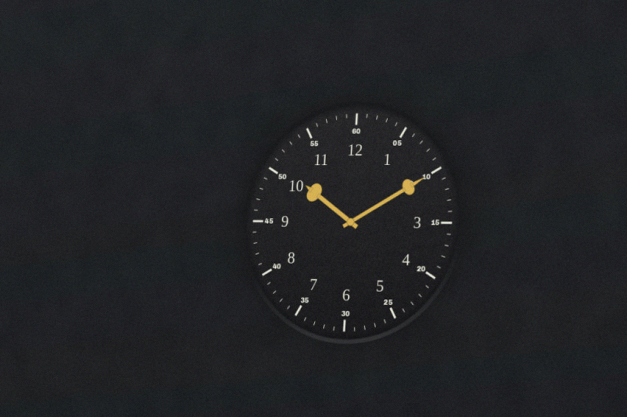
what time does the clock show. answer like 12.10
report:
10.10
